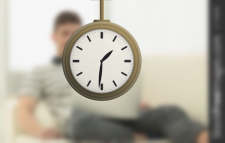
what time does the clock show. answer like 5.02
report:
1.31
